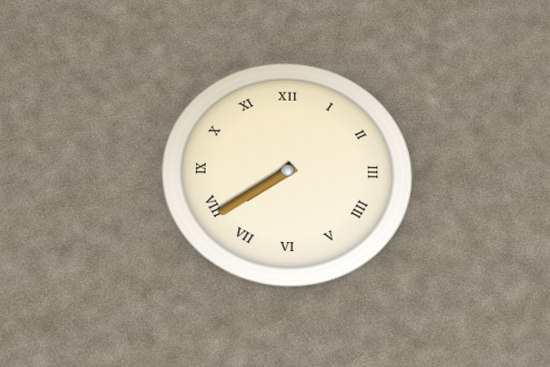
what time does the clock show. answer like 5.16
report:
7.39
